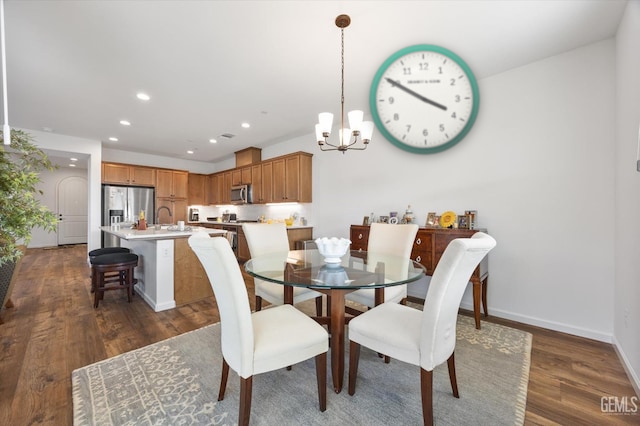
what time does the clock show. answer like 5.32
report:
3.50
